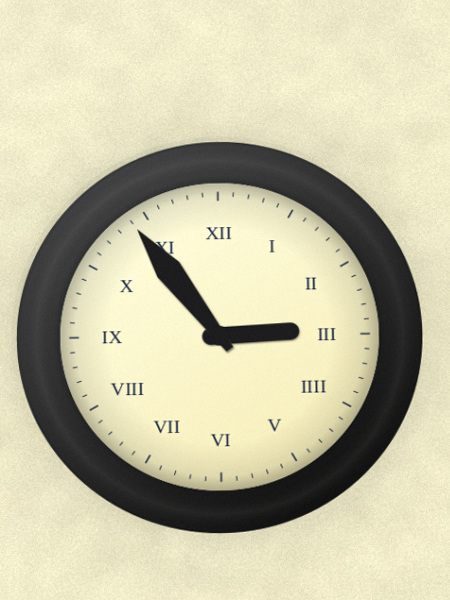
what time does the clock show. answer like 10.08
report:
2.54
